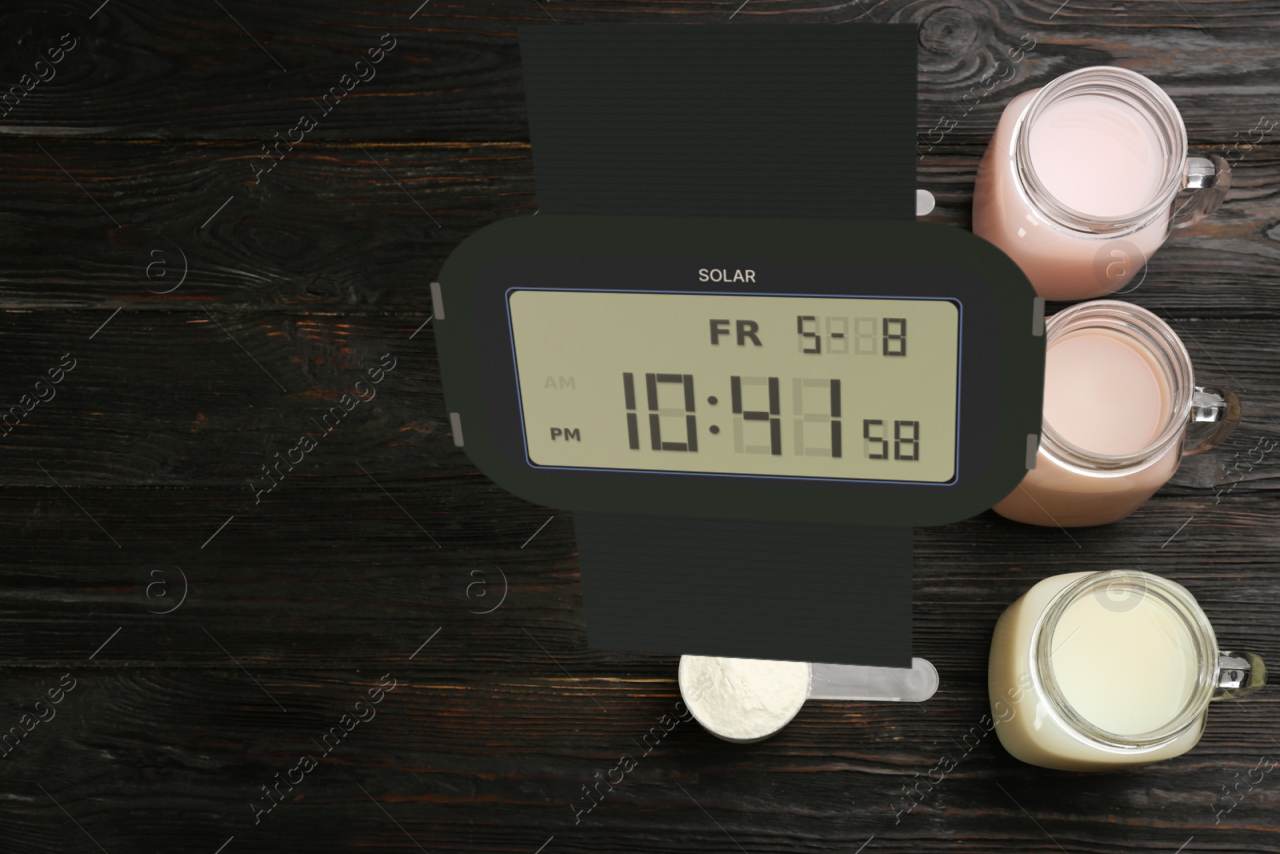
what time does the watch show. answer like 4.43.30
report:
10.41.58
